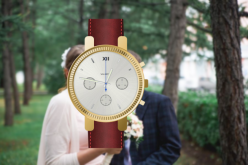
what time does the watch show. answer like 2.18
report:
12.47
